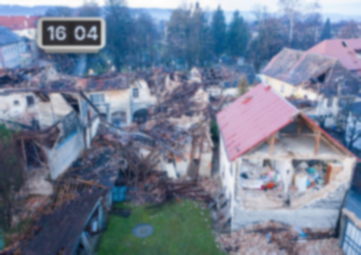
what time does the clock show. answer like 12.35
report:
16.04
